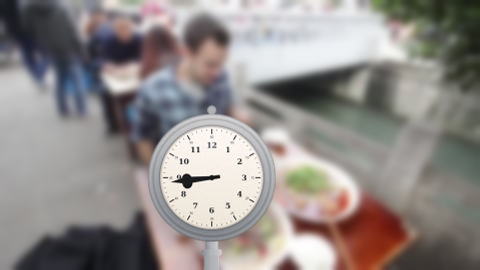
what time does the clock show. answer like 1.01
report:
8.44
